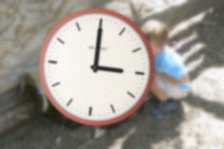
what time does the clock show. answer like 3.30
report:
3.00
